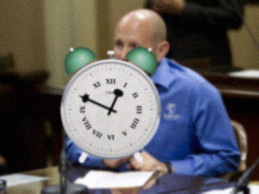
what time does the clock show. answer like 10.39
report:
12.49
